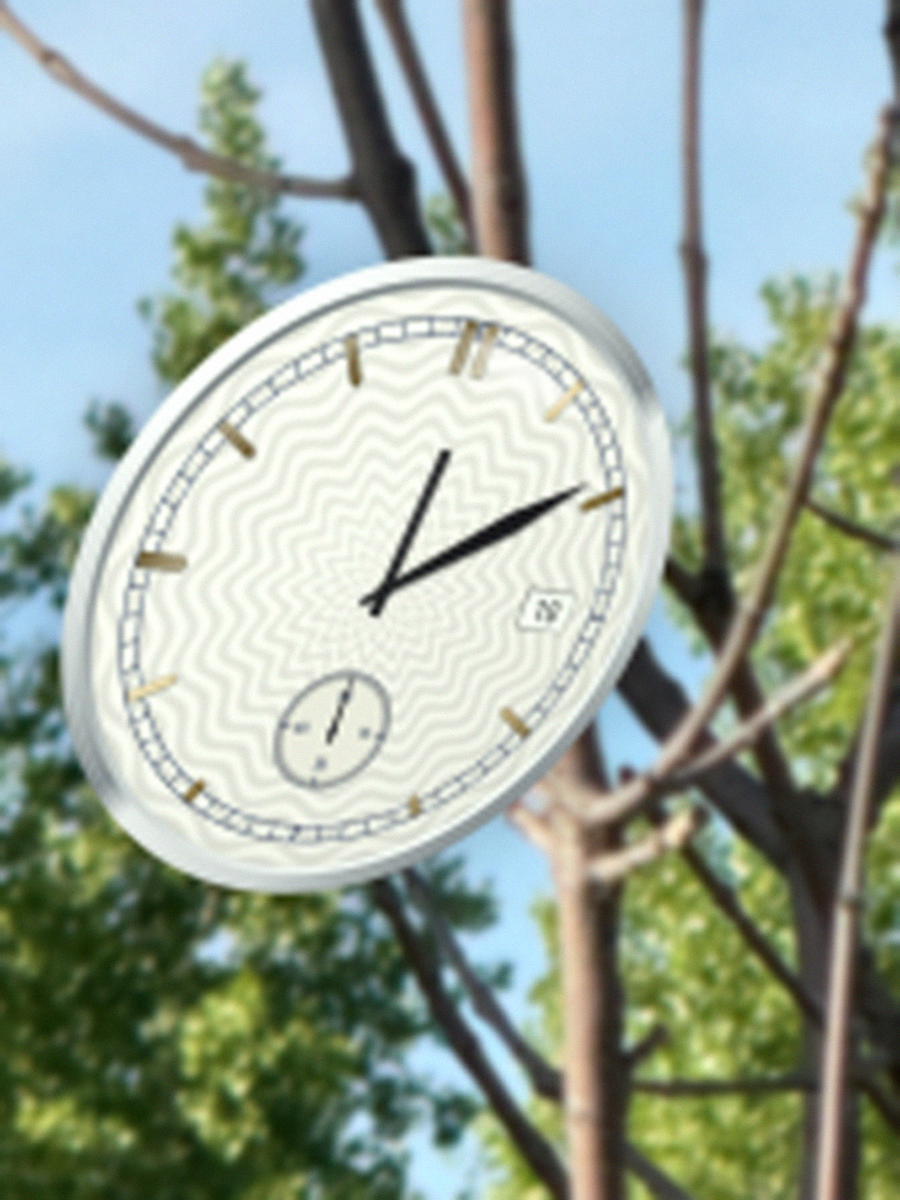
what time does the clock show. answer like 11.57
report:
12.09
